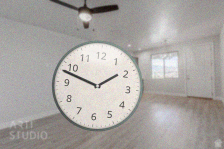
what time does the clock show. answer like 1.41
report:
1.48
